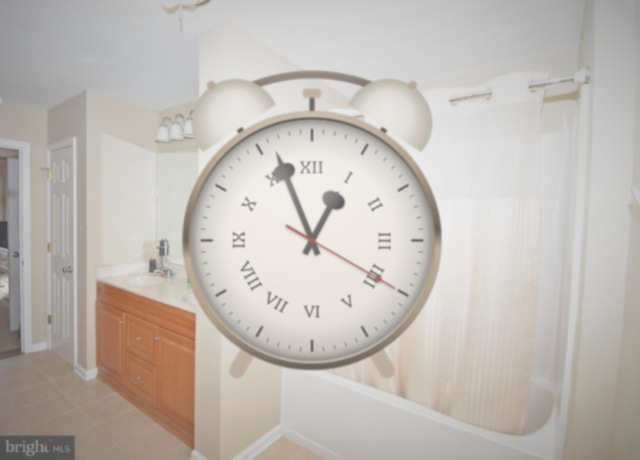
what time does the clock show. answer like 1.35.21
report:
12.56.20
